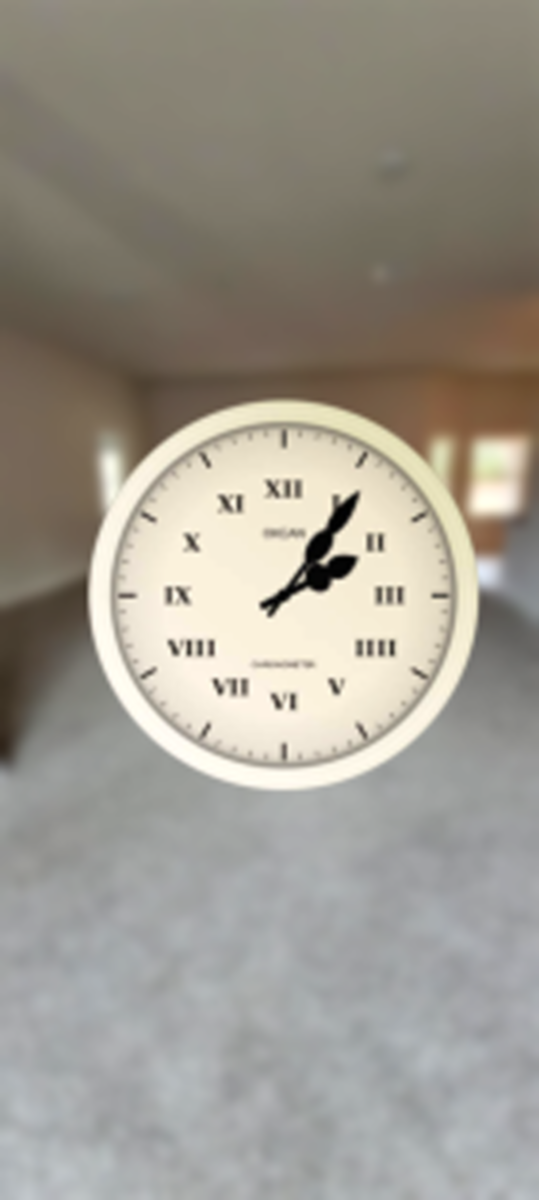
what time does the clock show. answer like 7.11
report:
2.06
